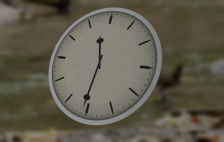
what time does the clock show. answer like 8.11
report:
11.31
